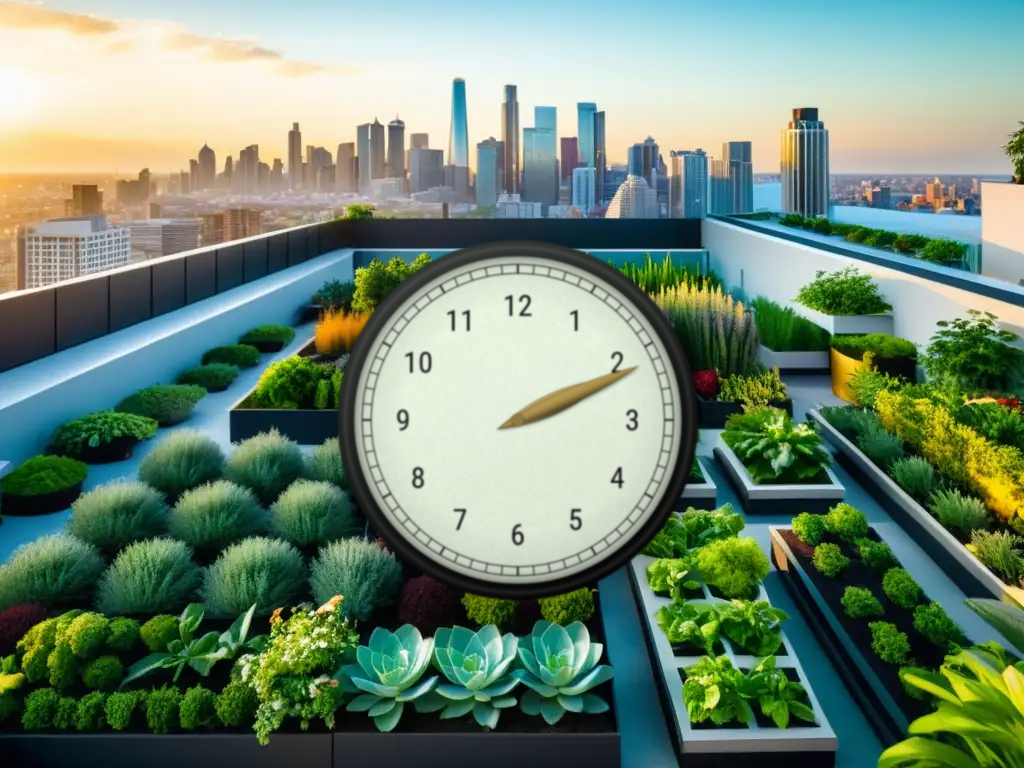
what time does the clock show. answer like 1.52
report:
2.11
